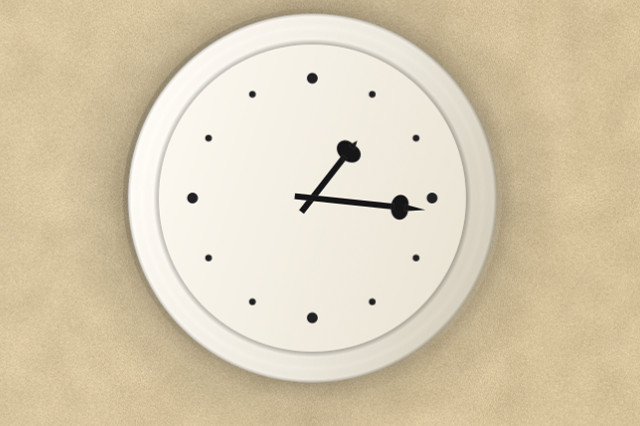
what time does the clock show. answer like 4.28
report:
1.16
